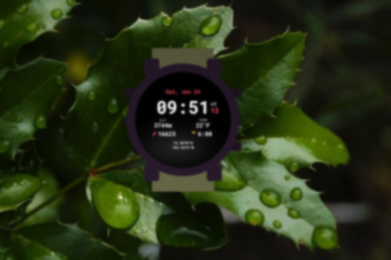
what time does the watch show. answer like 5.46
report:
9.51
